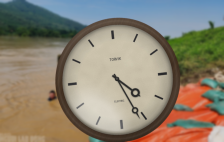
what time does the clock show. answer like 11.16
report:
4.26
